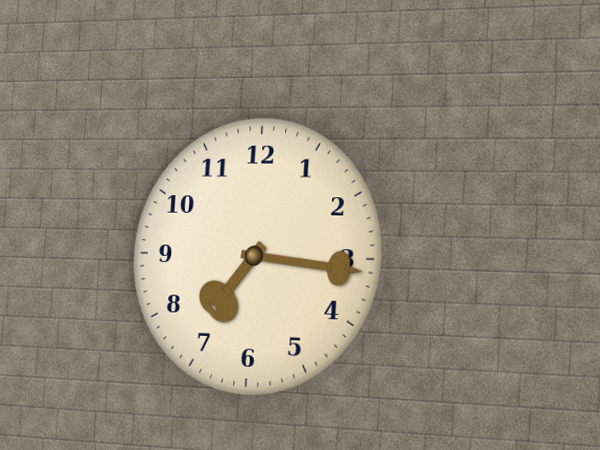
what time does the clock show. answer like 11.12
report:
7.16
